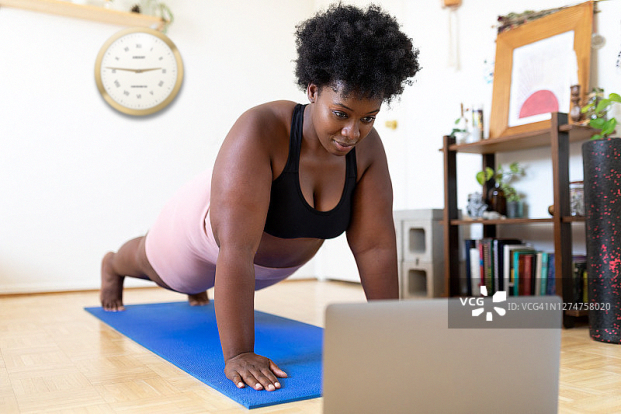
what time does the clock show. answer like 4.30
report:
2.46
